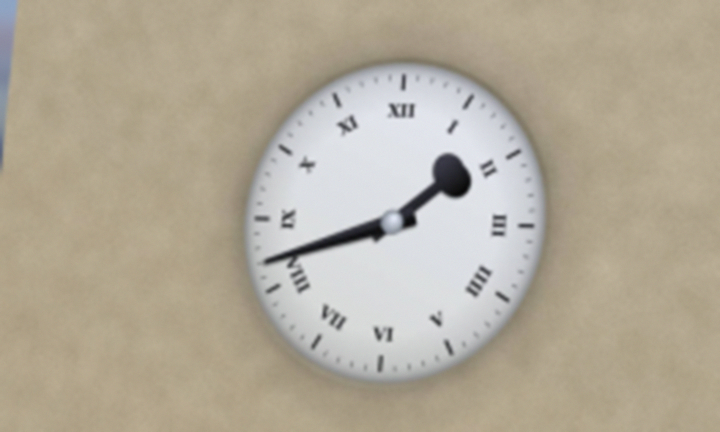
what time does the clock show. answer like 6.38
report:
1.42
